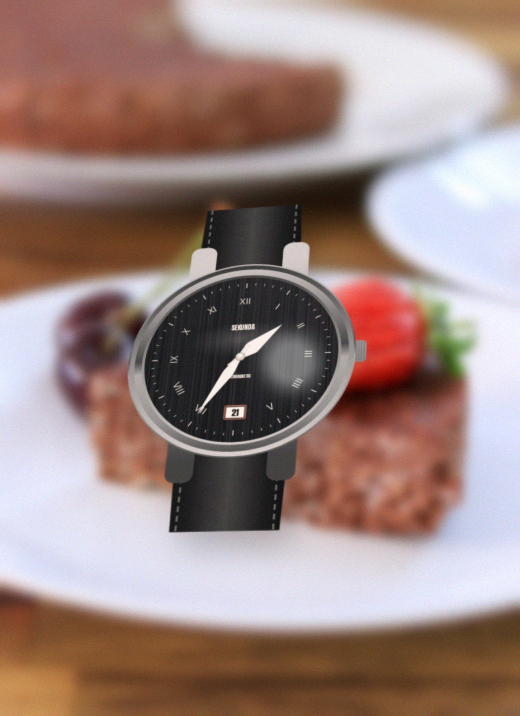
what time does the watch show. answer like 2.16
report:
1.35
